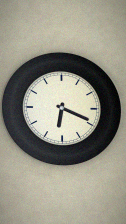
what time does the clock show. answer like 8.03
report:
6.19
